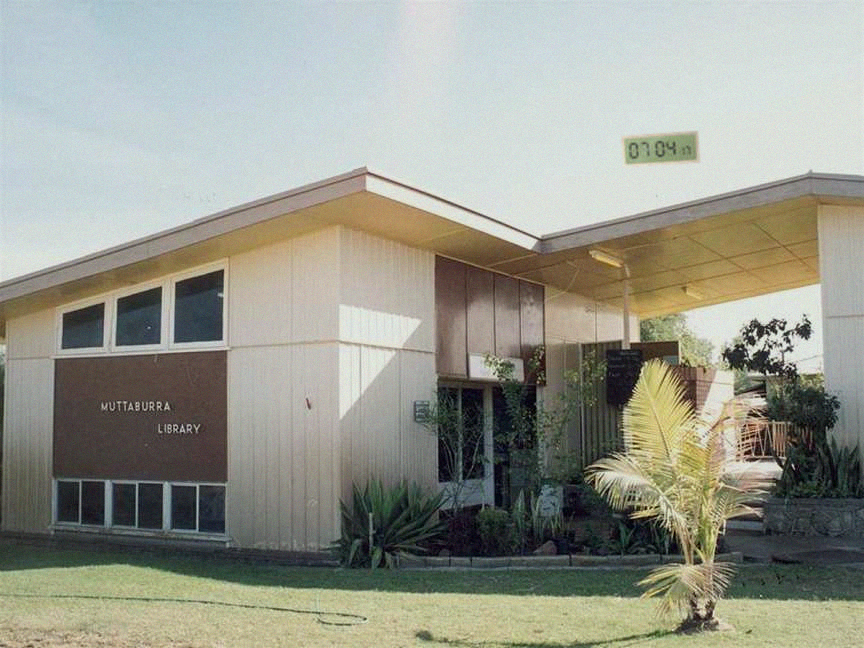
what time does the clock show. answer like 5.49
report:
7.04
